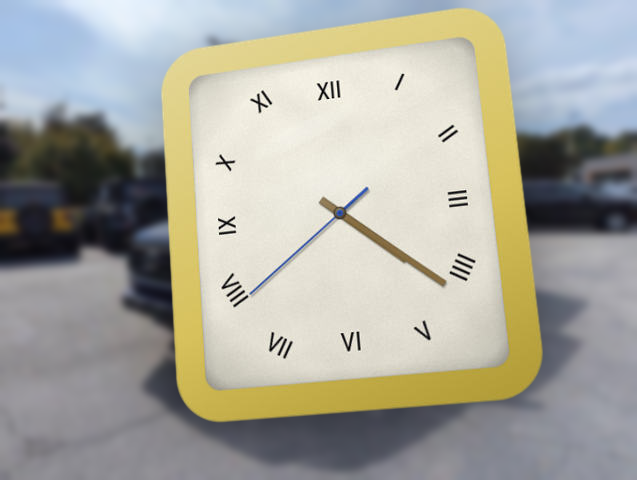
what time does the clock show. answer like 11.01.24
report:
4.21.39
